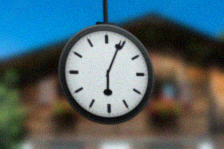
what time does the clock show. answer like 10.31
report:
6.04
